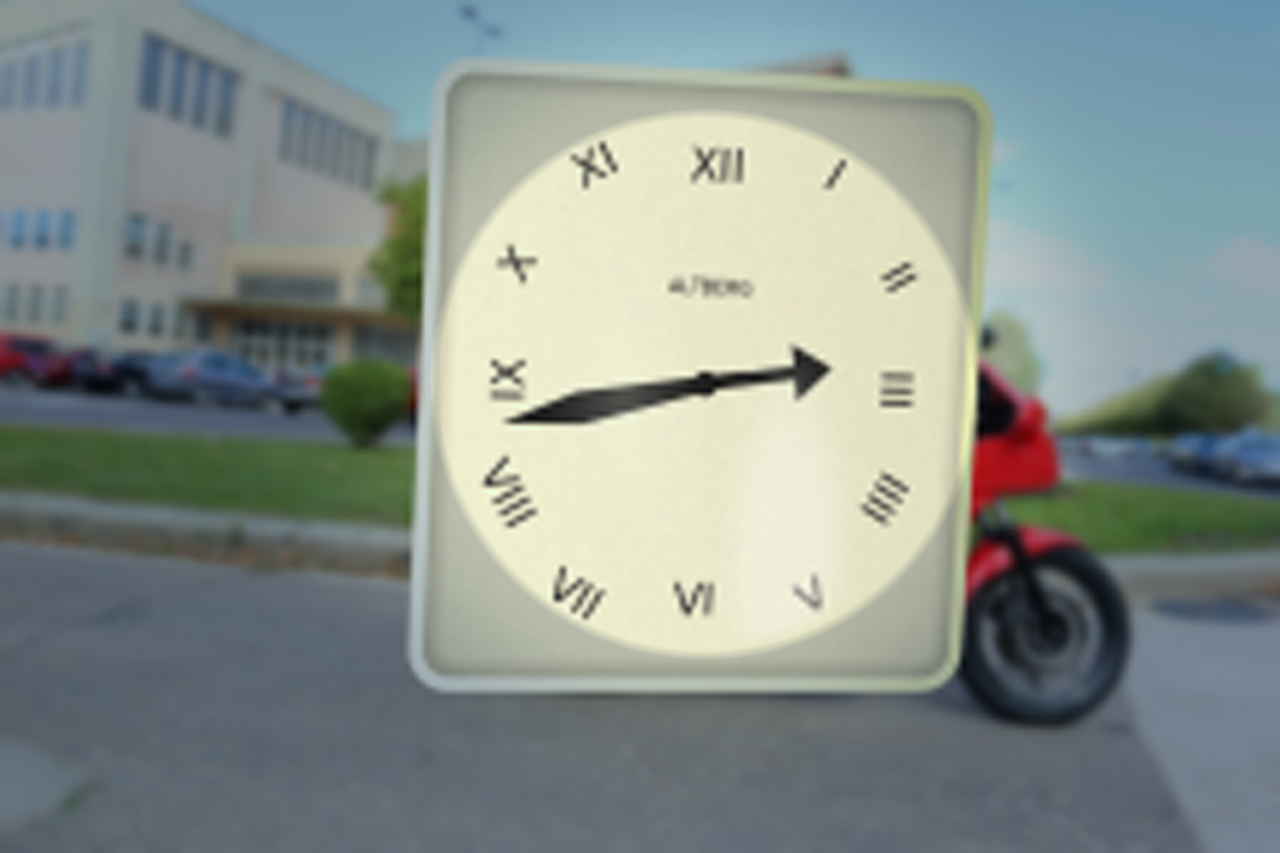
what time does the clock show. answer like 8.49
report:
2.43
